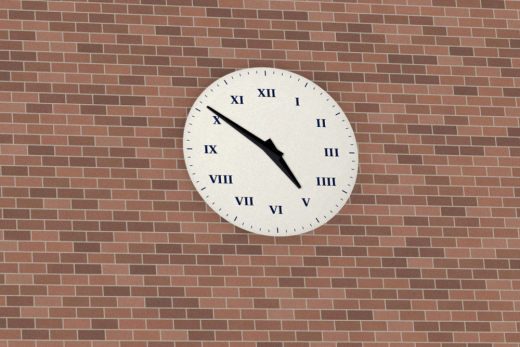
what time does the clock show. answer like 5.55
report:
4.51
